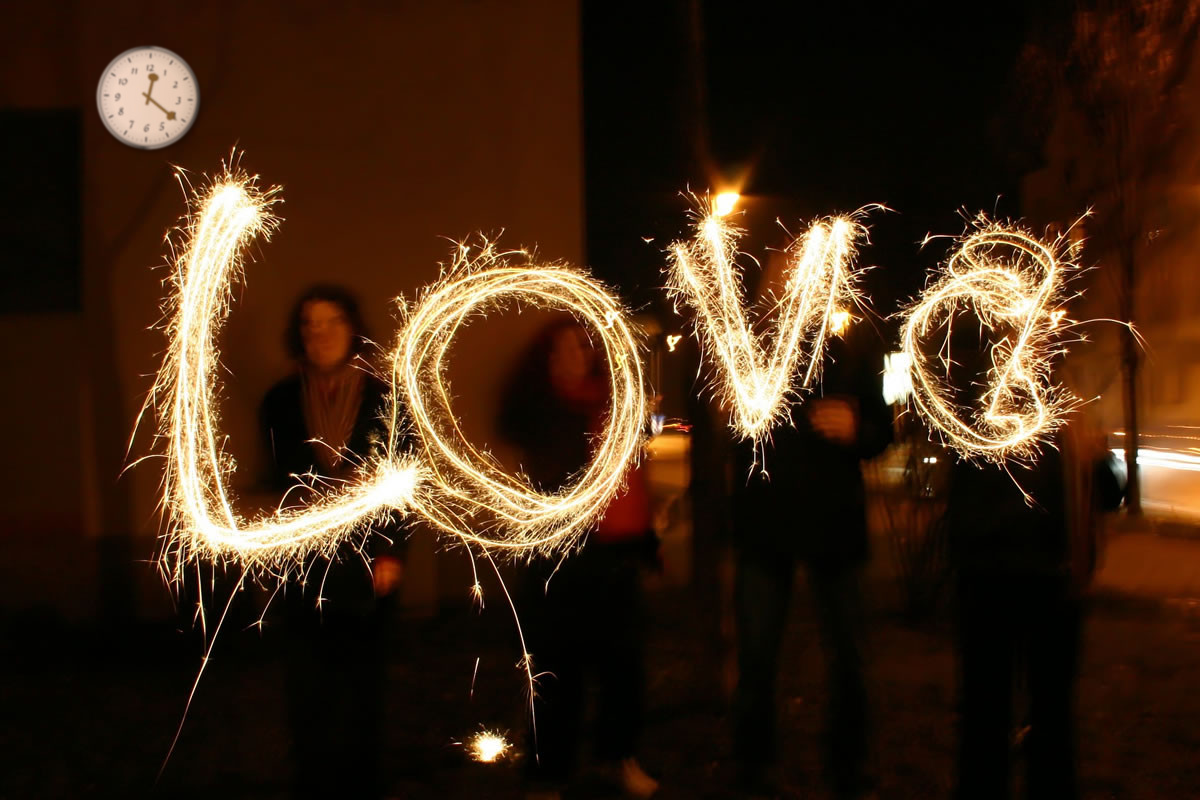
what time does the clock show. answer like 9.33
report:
12.21
